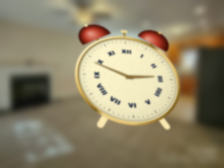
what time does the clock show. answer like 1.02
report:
2.49
